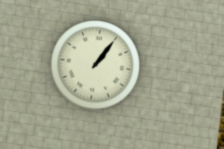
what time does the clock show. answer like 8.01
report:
1.05
